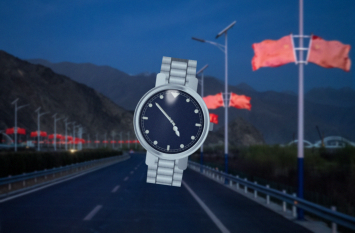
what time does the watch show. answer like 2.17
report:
4.52
